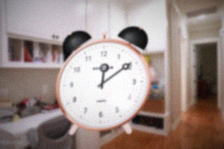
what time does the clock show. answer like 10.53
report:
12.09
